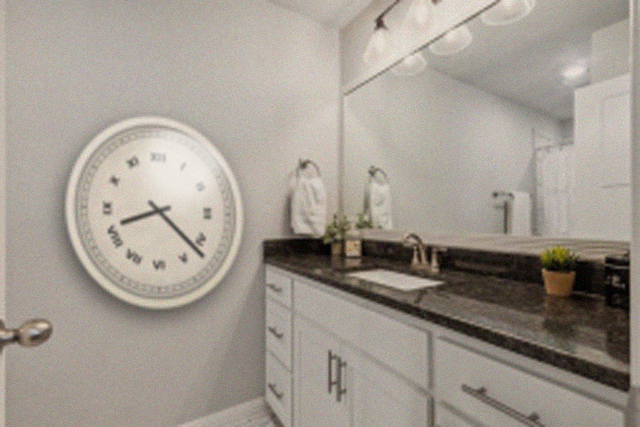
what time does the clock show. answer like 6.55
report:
8.22
